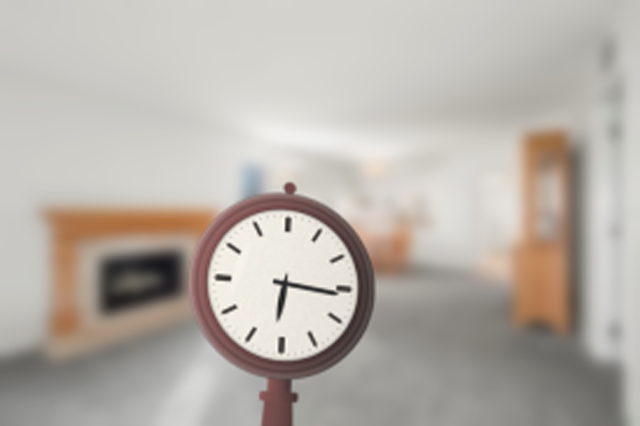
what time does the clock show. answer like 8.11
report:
6.16
